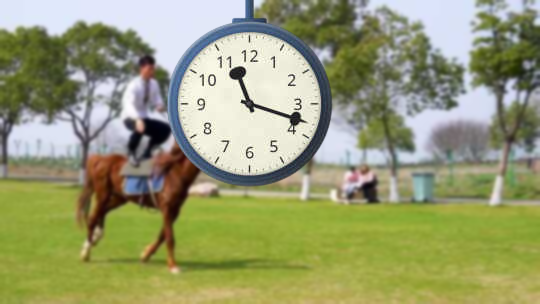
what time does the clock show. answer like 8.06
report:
11.18
